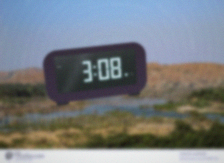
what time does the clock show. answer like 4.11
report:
3.08
